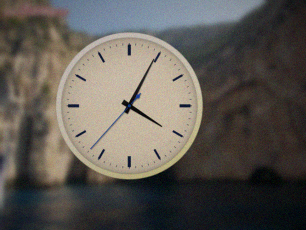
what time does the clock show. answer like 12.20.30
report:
4.04.37
